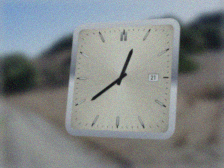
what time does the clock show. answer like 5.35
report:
12.39
